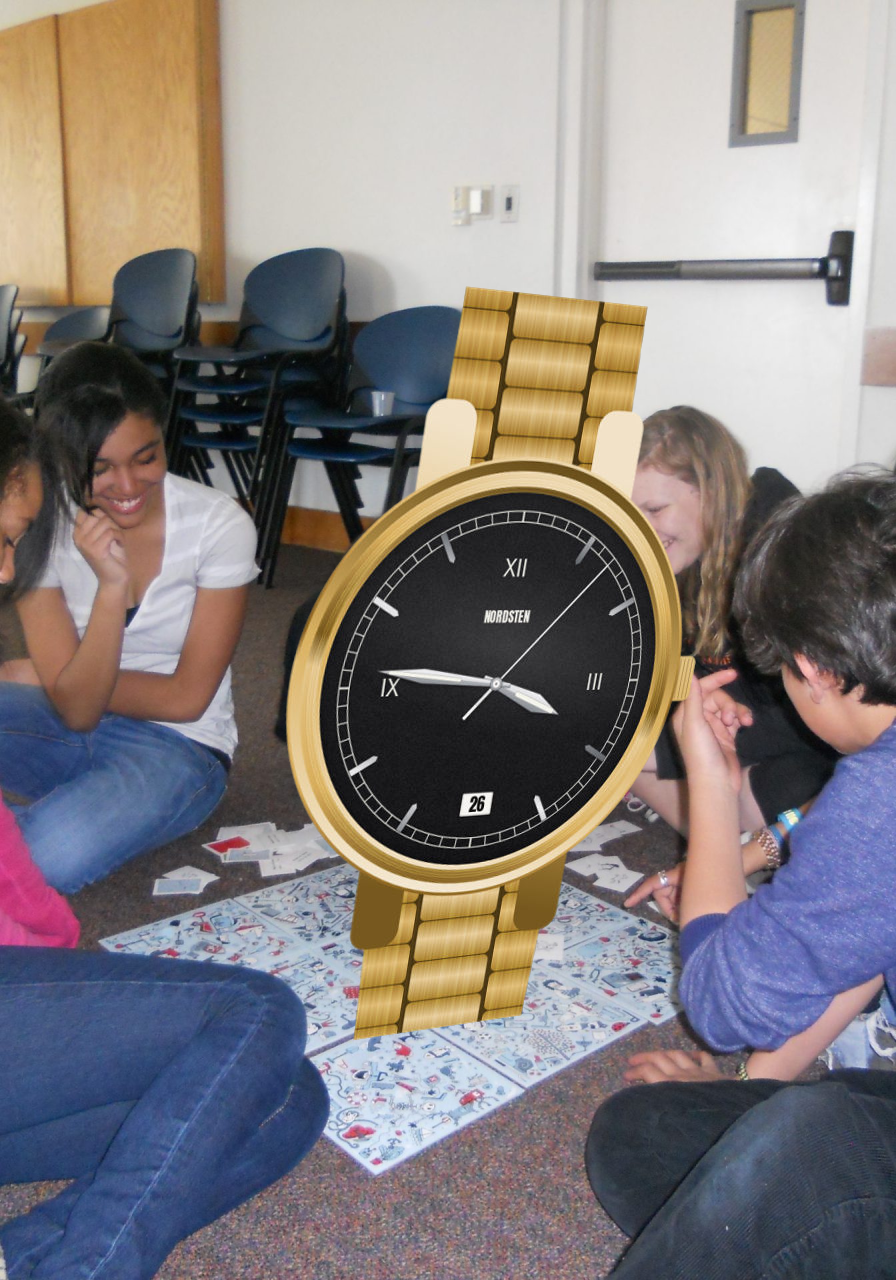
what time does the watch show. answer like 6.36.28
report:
3.46.07
